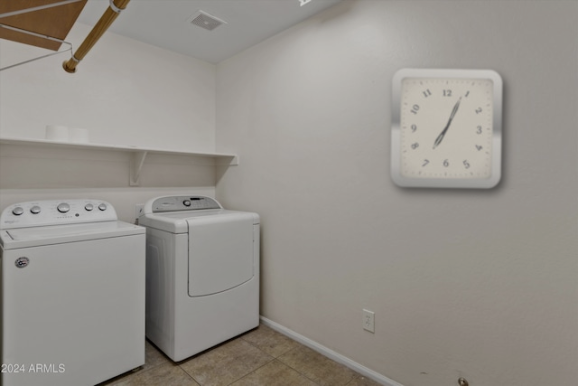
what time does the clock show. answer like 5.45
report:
7.04
